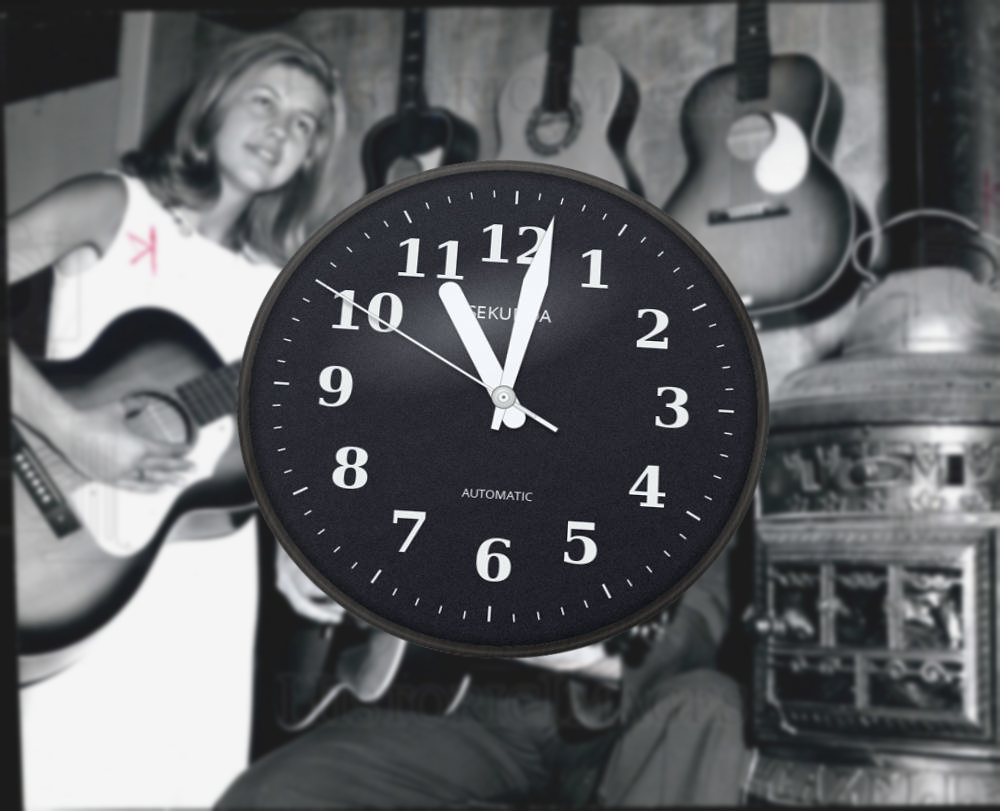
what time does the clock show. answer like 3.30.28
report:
11.01.50
